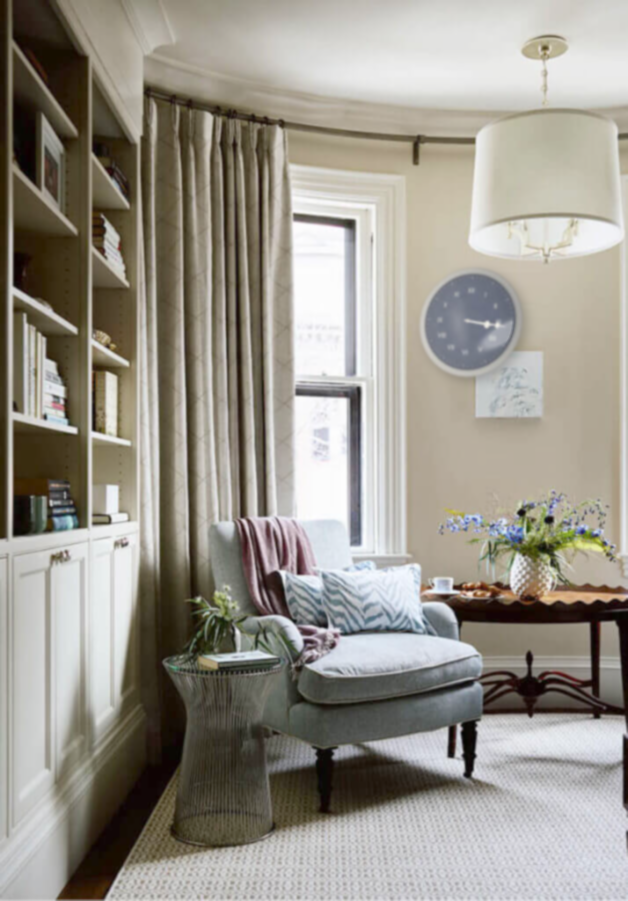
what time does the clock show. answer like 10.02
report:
3.16
